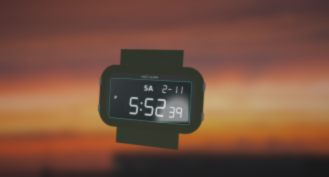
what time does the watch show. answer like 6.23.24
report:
5.52.39
